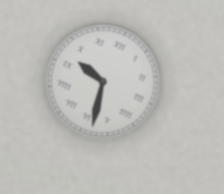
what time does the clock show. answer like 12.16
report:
9.28
